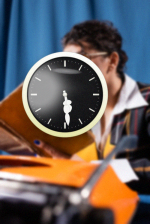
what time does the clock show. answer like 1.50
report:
5.29
